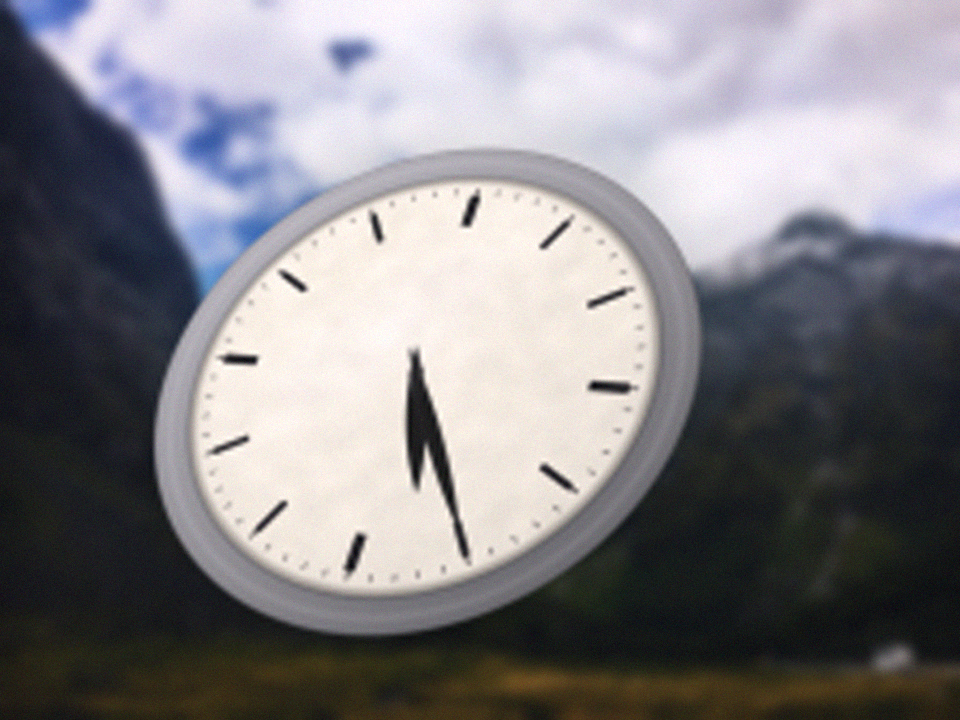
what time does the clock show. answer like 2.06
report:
5.25
